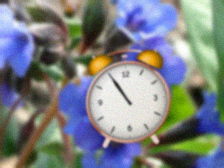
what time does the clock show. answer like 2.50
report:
10.55
